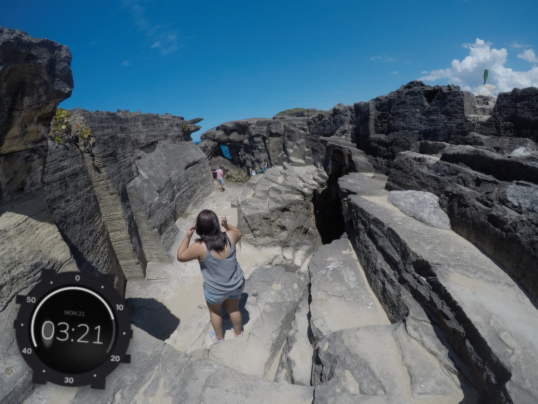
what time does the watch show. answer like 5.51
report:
3.21
